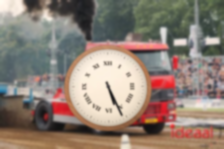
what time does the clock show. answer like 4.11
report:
5.26
